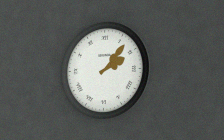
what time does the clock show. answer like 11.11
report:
2.07
